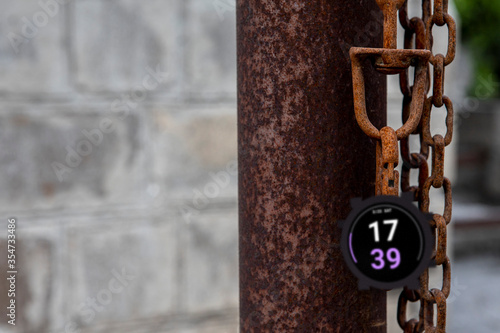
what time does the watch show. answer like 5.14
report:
17.39
